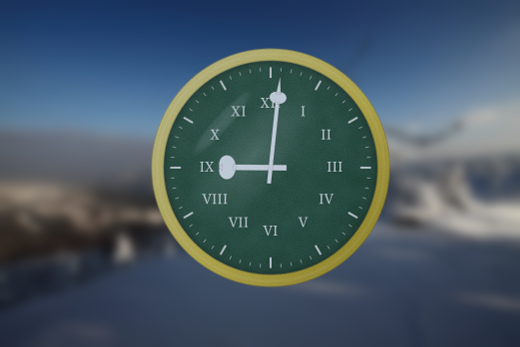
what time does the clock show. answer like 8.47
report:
9.01
